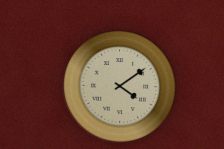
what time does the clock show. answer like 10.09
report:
4.09
